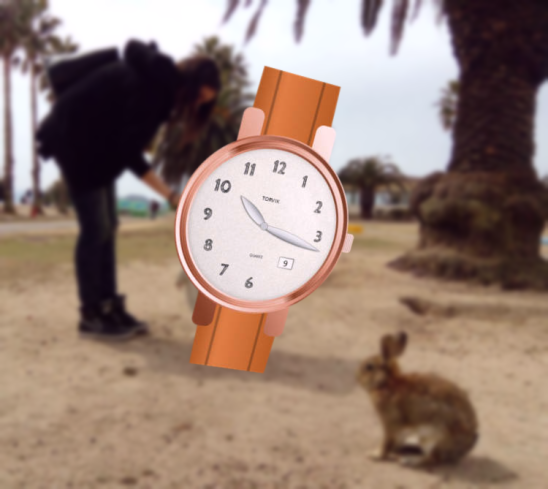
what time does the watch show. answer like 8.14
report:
10.17
